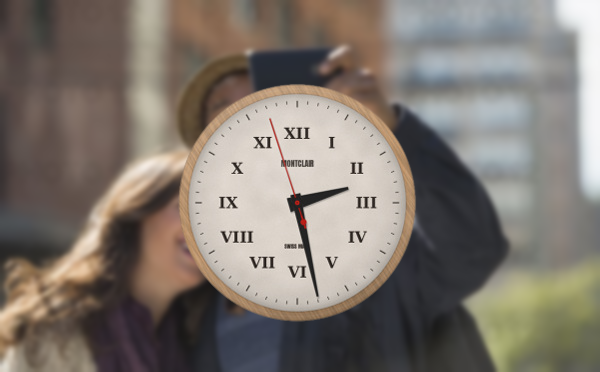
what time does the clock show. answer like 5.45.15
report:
2.27.57
